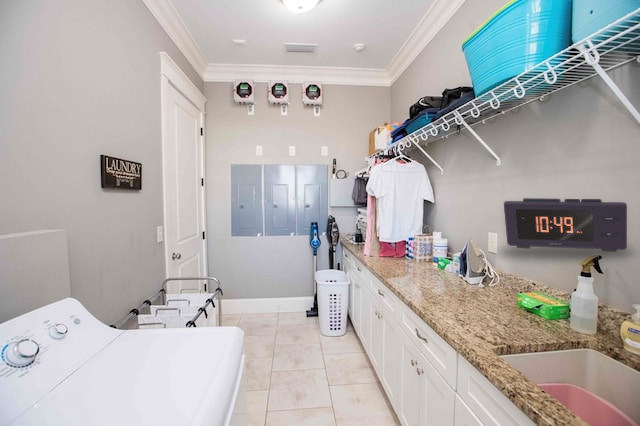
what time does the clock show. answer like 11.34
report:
10.49
